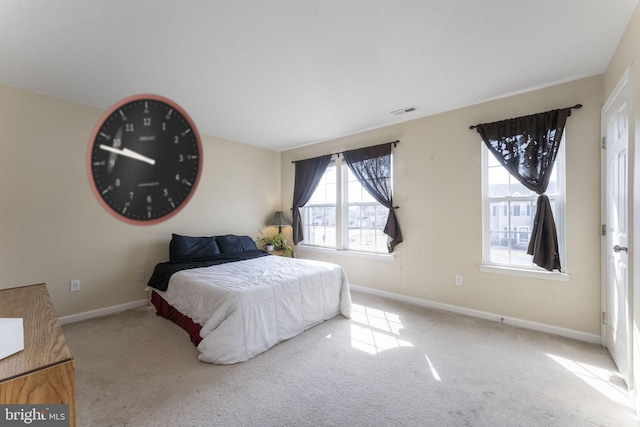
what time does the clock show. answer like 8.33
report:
9.48
